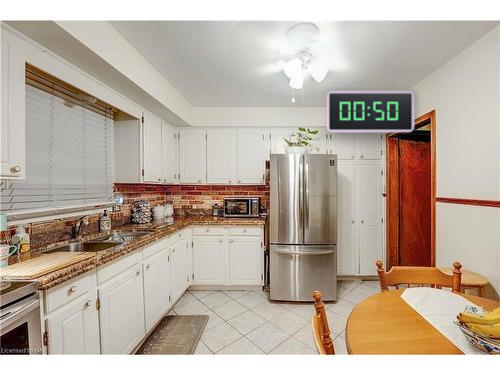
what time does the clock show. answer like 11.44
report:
0.50
